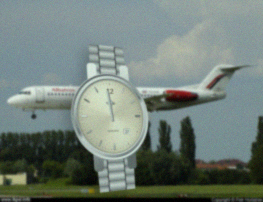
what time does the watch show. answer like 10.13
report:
11.59
